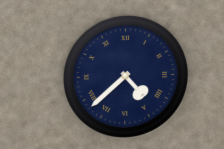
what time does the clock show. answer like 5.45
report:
4.38
